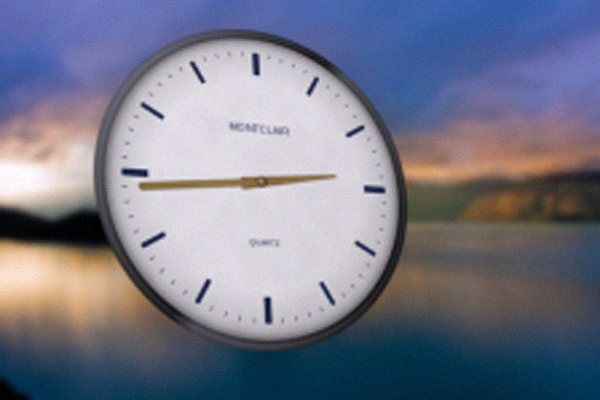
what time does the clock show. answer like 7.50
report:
2.44
